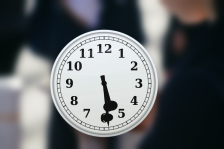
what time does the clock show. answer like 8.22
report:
5.29
